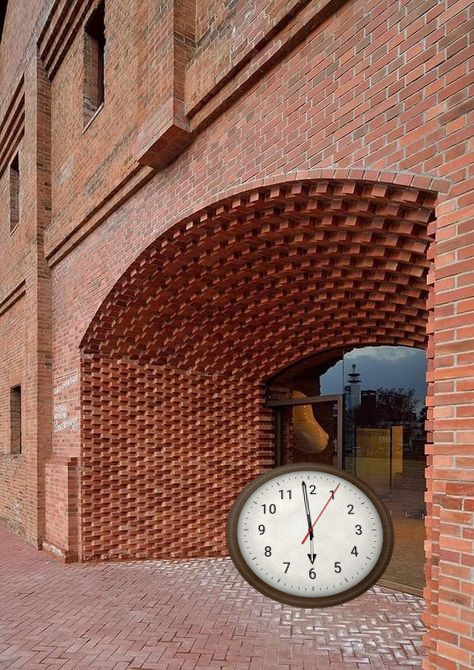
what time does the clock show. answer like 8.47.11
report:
5.59.05
